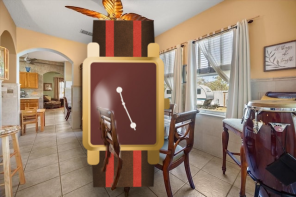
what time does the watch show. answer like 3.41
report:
11.26
